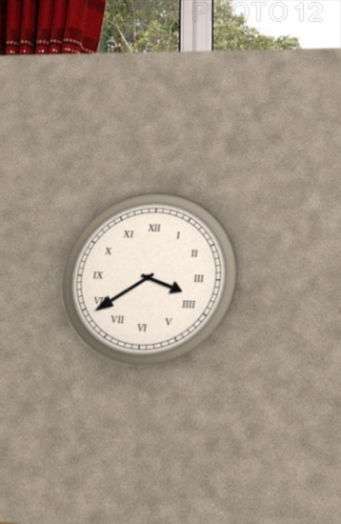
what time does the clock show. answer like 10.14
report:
3.39
